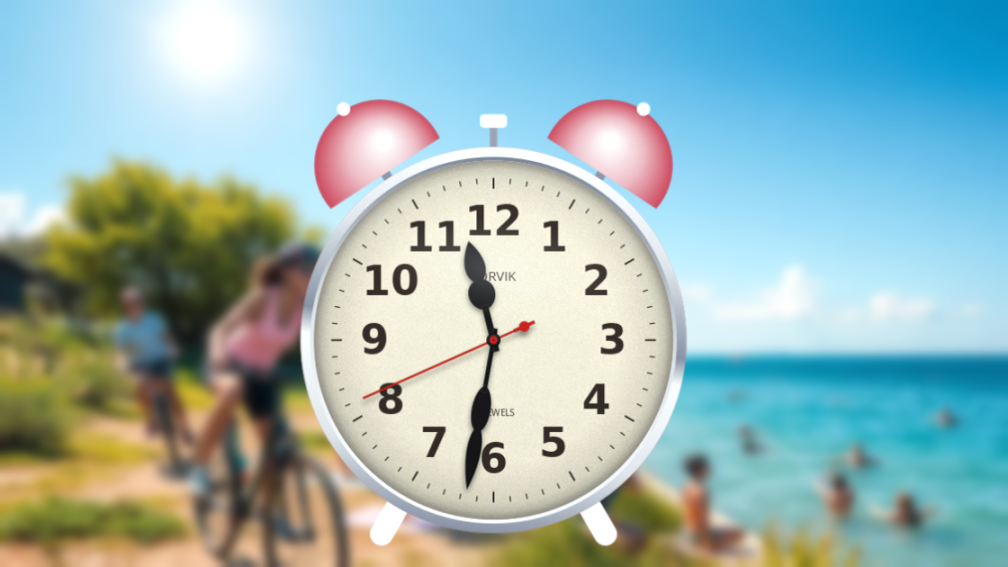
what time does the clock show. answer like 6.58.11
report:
11.31.41
